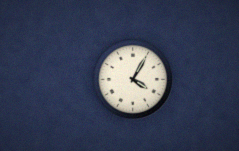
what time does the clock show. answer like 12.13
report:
4.05
